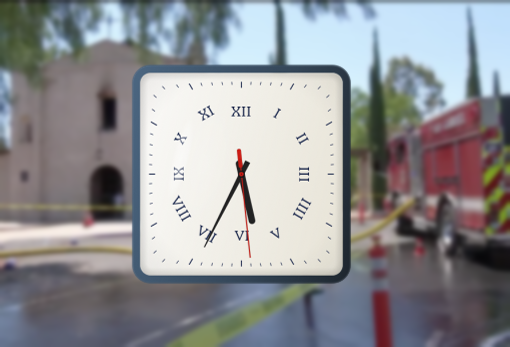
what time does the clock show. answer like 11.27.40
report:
5.34.29
